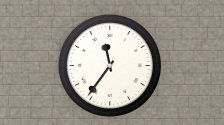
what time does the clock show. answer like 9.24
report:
11.36
